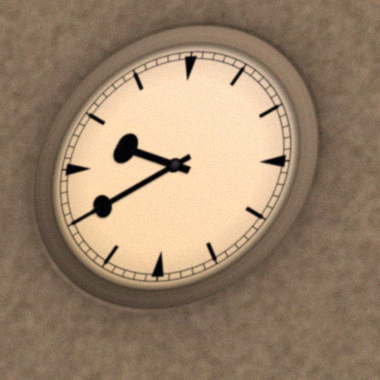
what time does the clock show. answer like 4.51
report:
9.40
